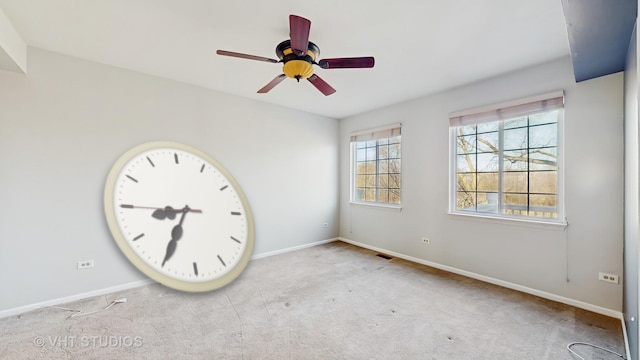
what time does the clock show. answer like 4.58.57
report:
8.34.45
